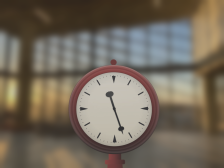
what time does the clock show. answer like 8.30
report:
11.27
